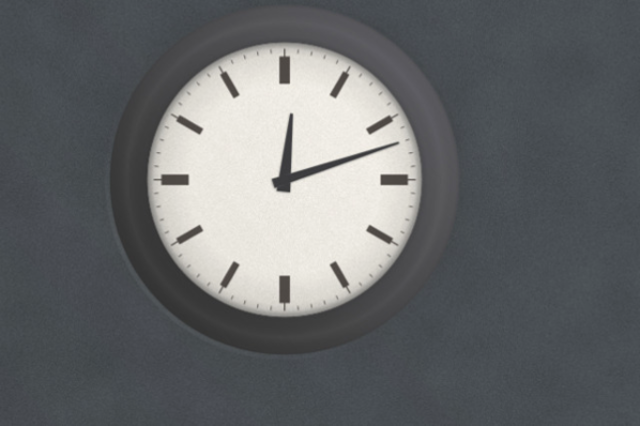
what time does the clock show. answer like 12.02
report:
12.12
